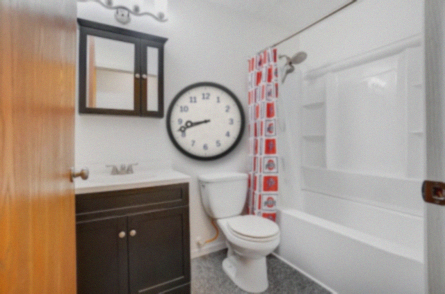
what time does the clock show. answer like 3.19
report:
8.42
